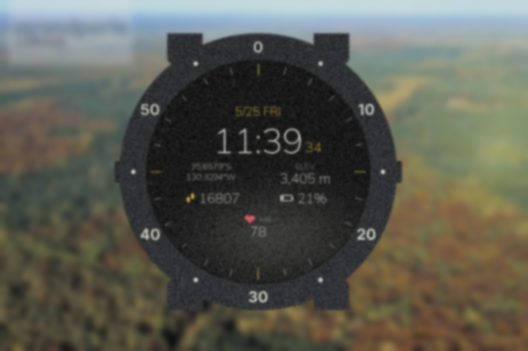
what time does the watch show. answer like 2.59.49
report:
11.39.34
